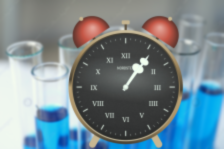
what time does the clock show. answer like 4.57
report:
1.06
